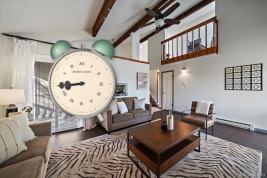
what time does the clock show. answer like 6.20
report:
8.44
